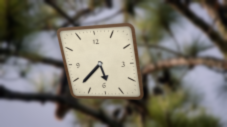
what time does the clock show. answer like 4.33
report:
5.38
